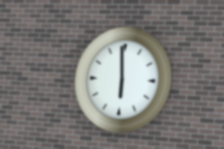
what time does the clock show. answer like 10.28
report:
5.59
